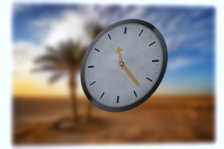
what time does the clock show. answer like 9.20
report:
11.23
